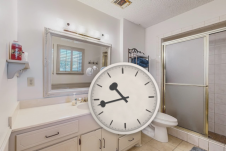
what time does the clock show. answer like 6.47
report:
10.43
